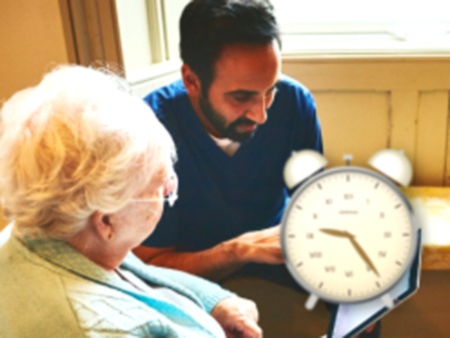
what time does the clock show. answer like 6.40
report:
9.24
